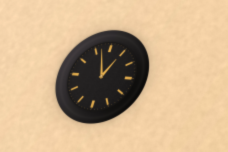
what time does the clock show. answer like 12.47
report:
12.57
